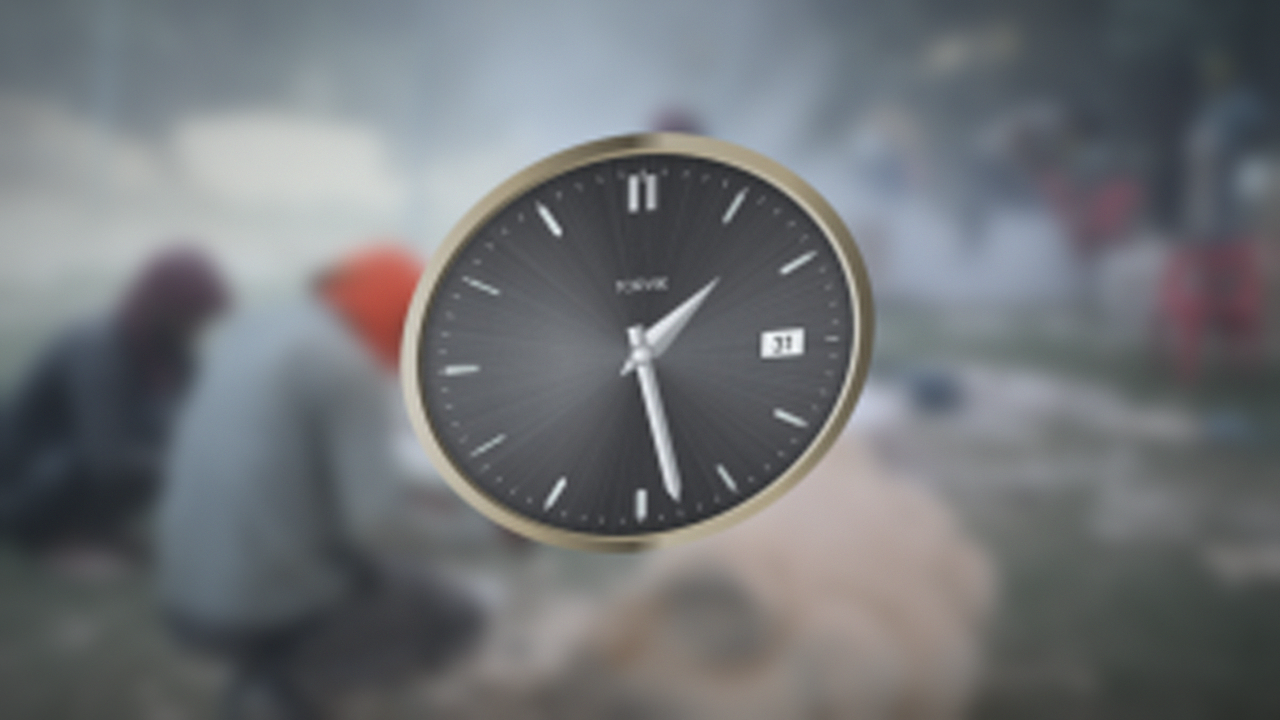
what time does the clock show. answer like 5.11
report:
1.28
